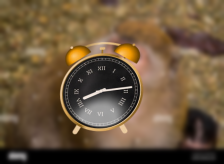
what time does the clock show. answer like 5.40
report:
8.14
